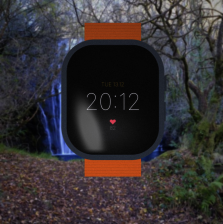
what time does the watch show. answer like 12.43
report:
20.12
